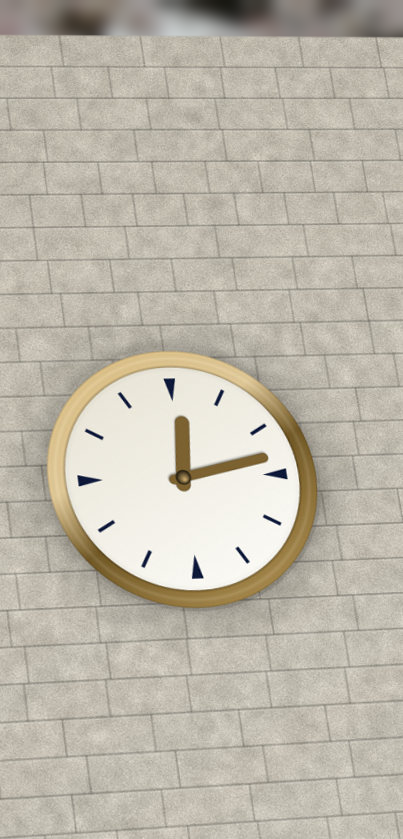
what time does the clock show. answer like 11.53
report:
12.13
